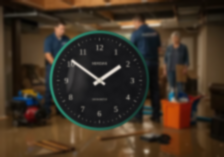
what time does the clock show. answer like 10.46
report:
1.51
